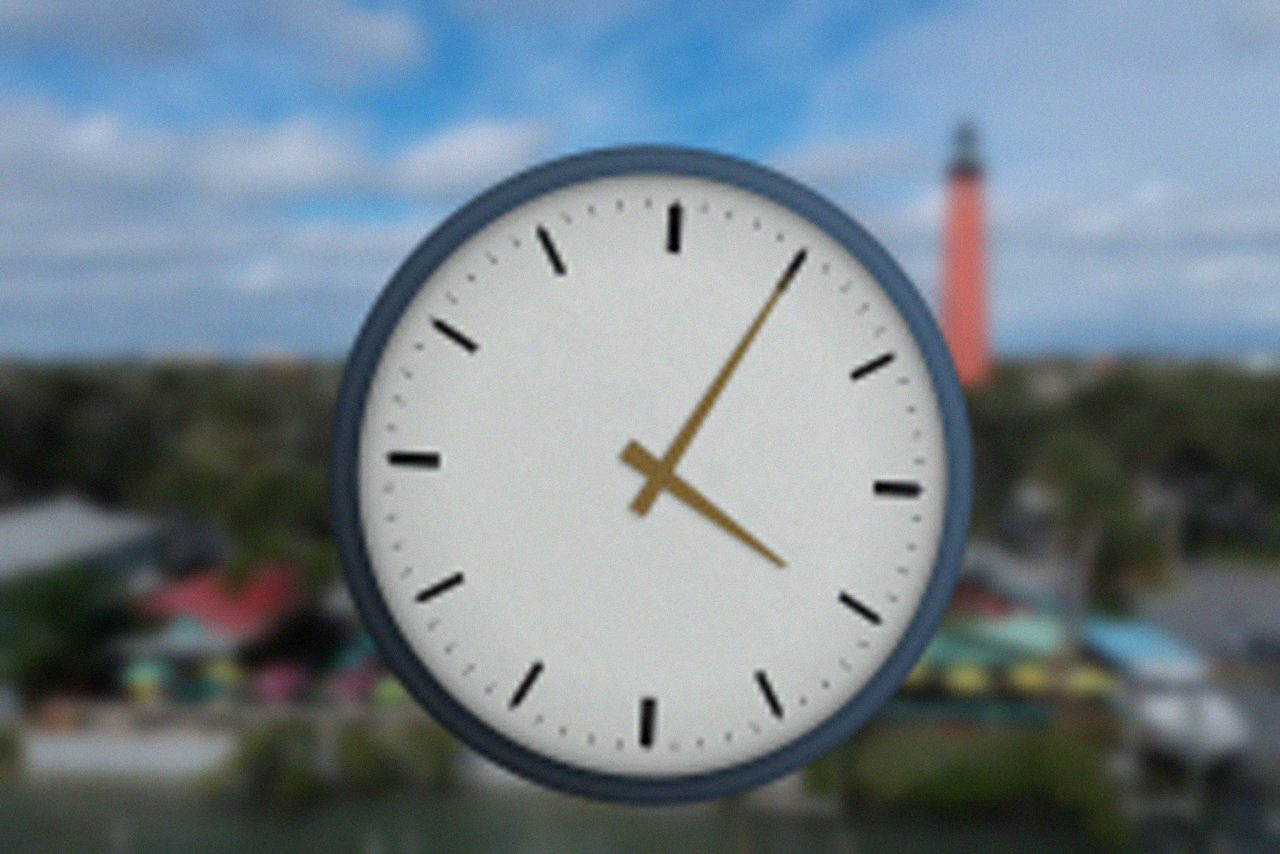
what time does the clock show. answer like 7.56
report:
4.05
